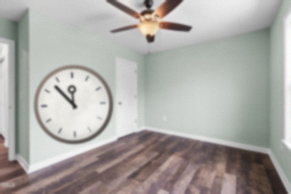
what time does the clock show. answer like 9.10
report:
11.53
